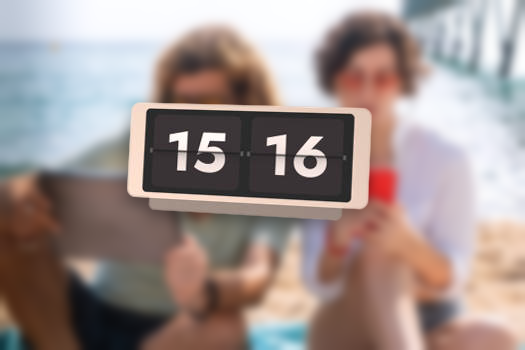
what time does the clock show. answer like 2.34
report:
15.16
